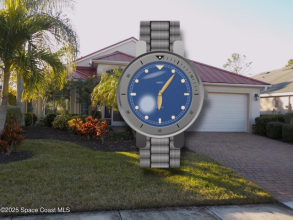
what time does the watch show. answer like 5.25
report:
6.06
